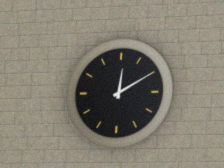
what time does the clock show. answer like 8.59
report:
12.10
